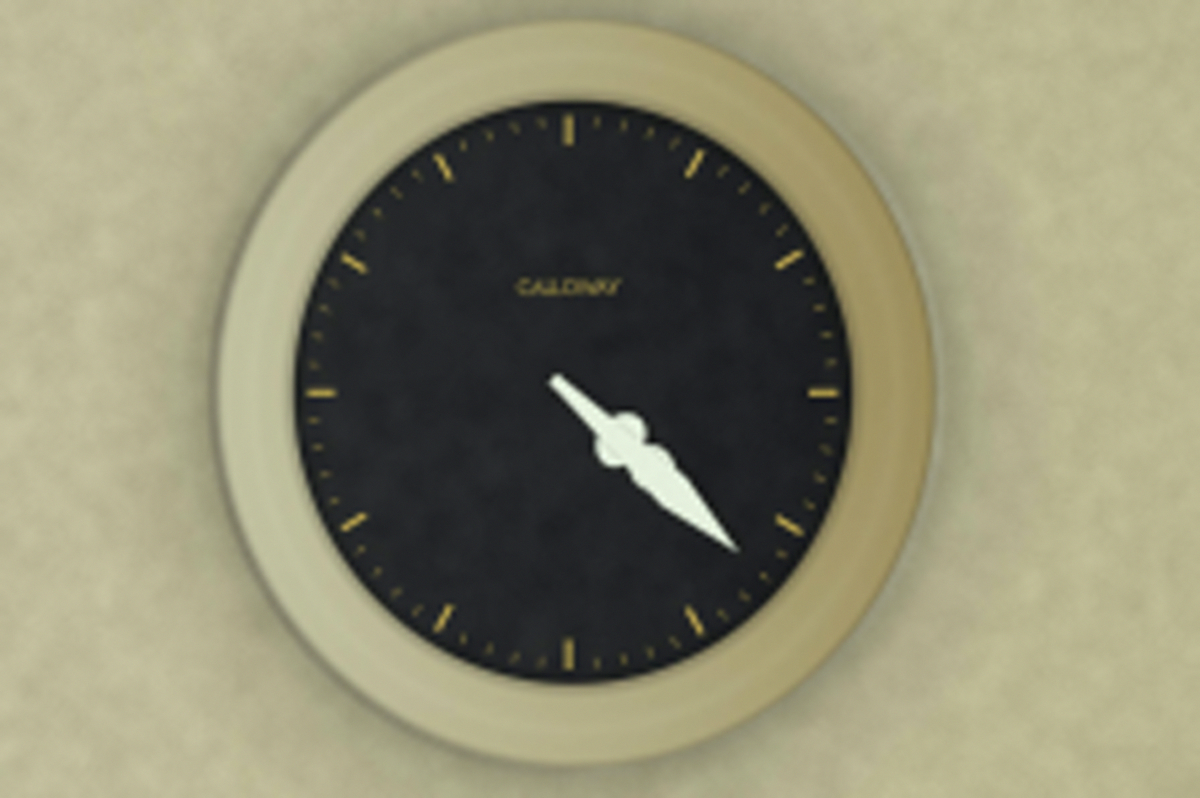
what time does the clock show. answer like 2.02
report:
4.22
